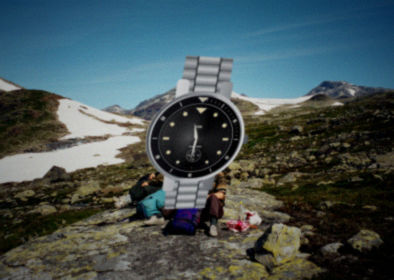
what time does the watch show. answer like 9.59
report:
11.31
